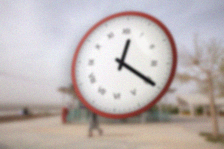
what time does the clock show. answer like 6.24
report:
12.20
